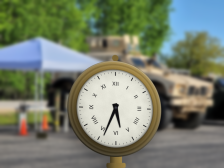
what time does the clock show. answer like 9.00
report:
5.34
